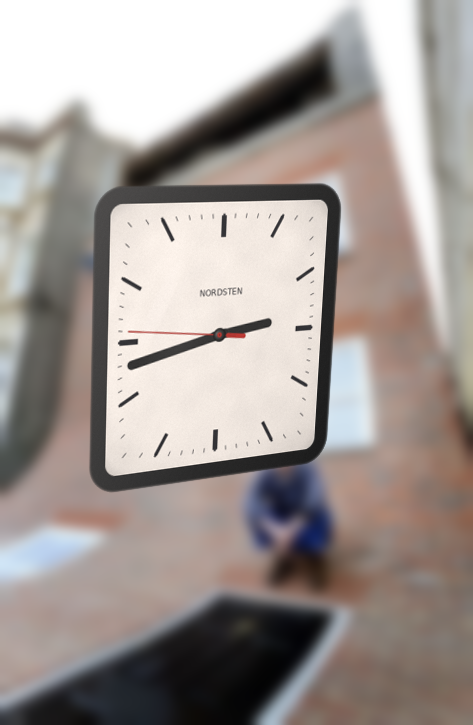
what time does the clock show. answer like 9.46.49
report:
2.42.46
